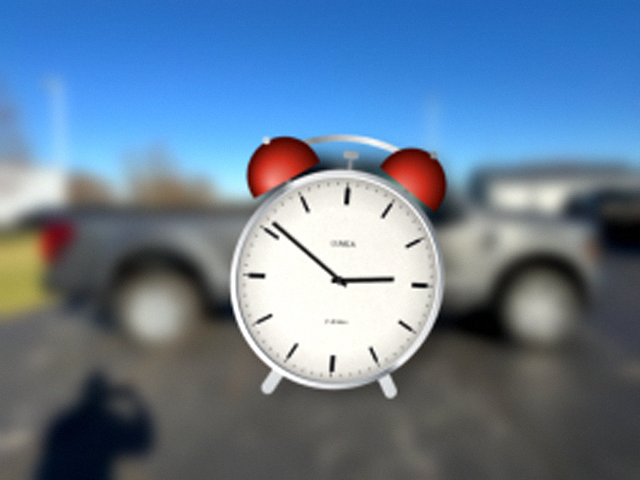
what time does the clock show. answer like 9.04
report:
2.51
